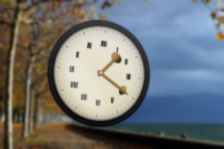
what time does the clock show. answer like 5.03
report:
1.20
